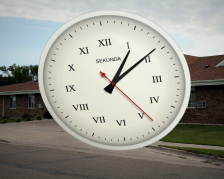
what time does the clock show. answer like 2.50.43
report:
1.09.24
